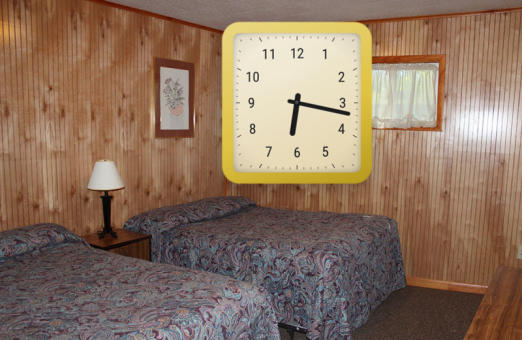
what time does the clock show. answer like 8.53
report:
6.17
